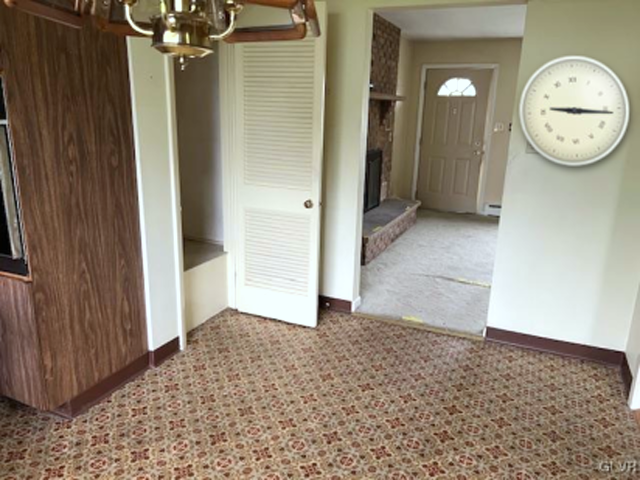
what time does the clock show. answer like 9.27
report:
9.16
